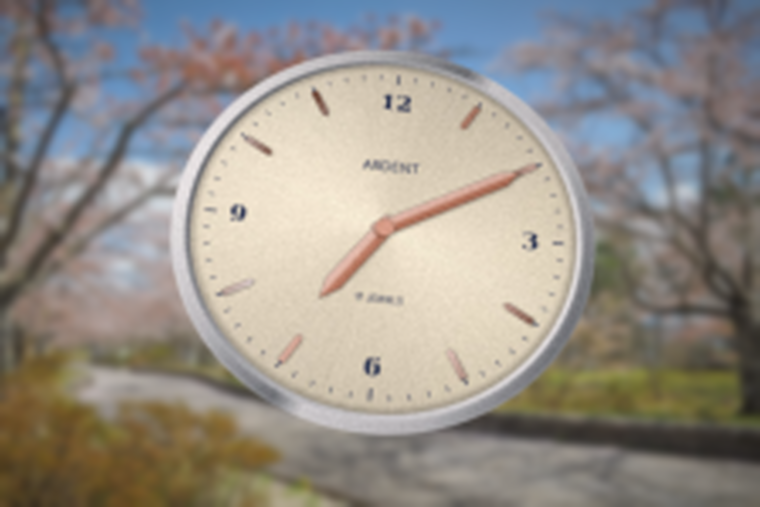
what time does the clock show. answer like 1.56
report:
7.10
